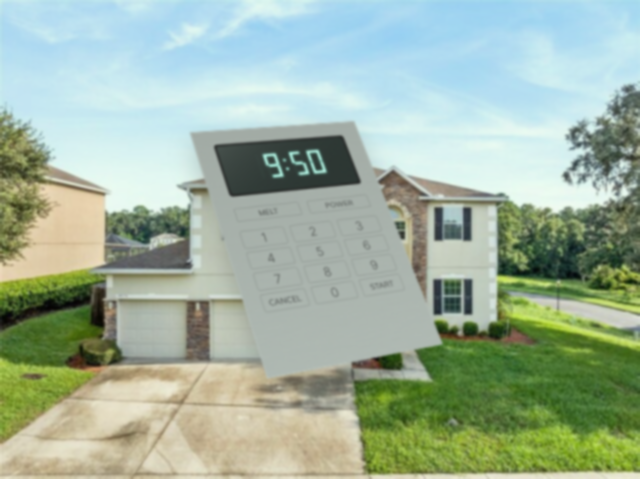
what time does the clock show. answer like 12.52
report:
9.50
